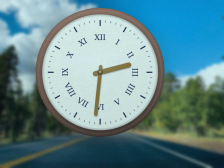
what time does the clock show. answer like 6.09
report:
2.31
